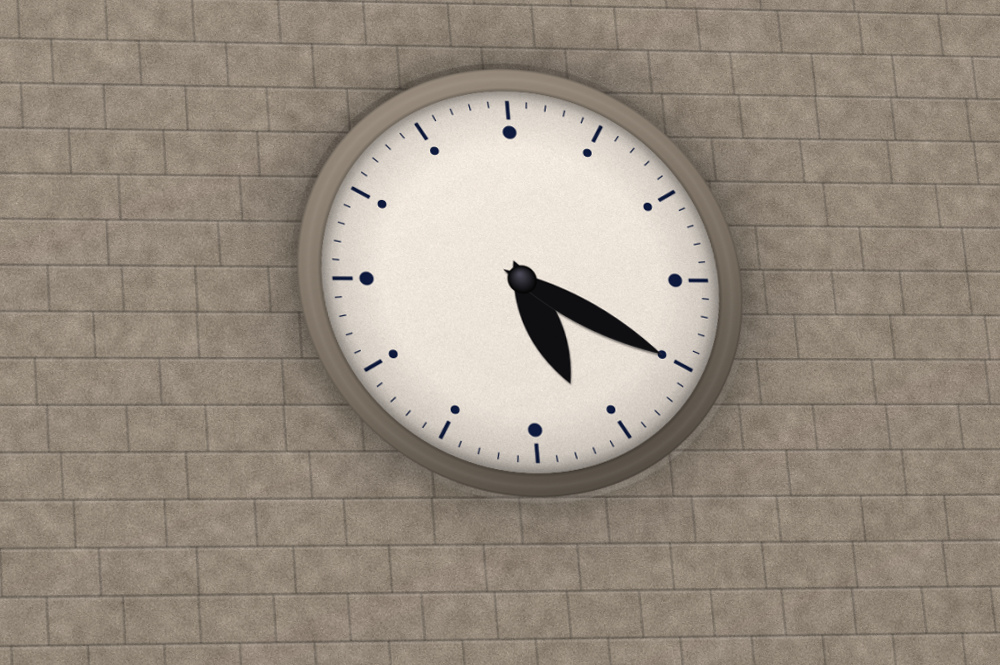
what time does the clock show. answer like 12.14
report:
5.20
